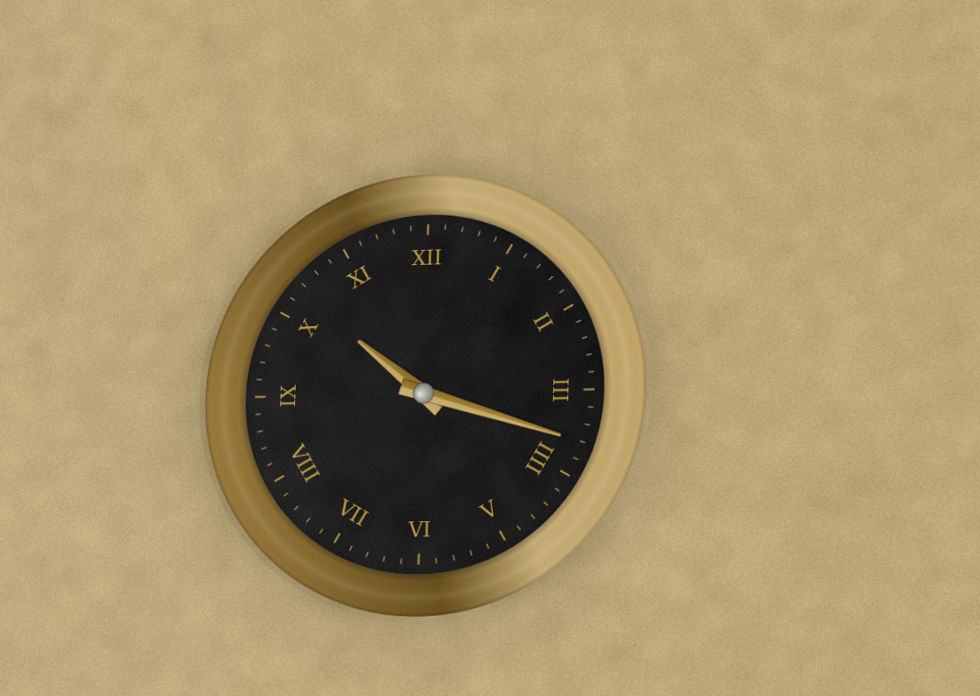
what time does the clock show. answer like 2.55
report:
10.18
